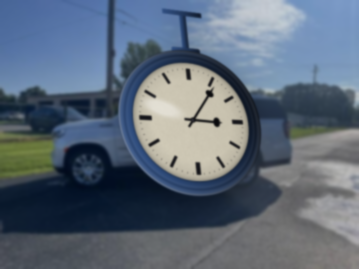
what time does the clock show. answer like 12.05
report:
3.06
